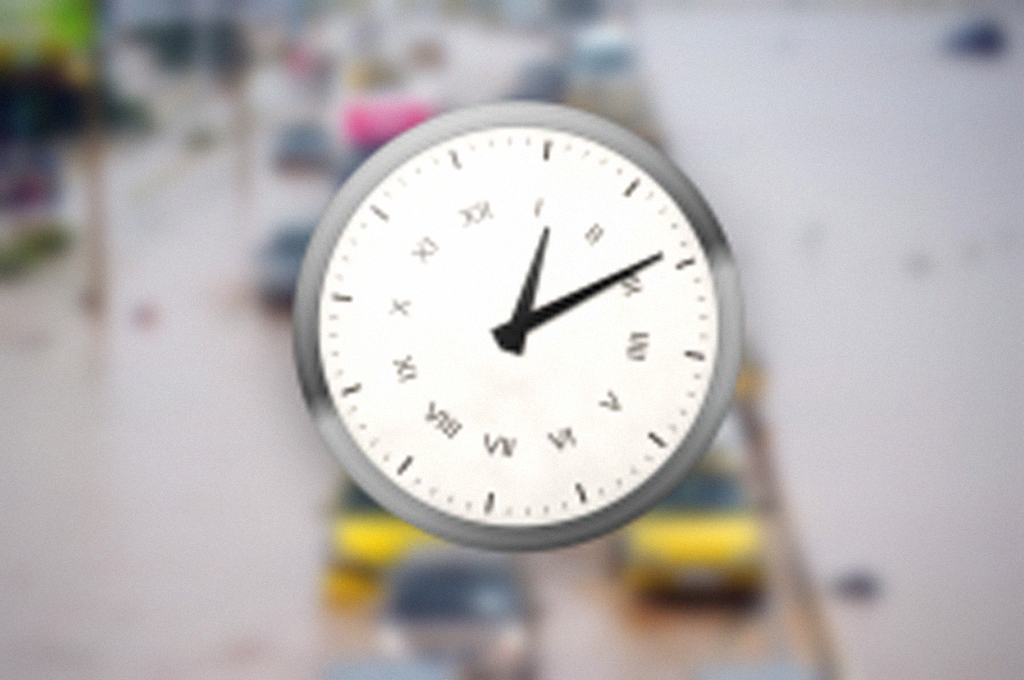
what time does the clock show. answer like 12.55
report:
1.14
